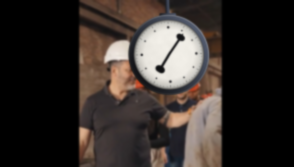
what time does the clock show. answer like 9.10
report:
7.06
